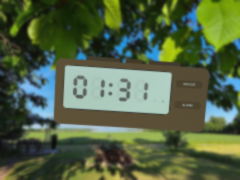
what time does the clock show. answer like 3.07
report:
1.31
